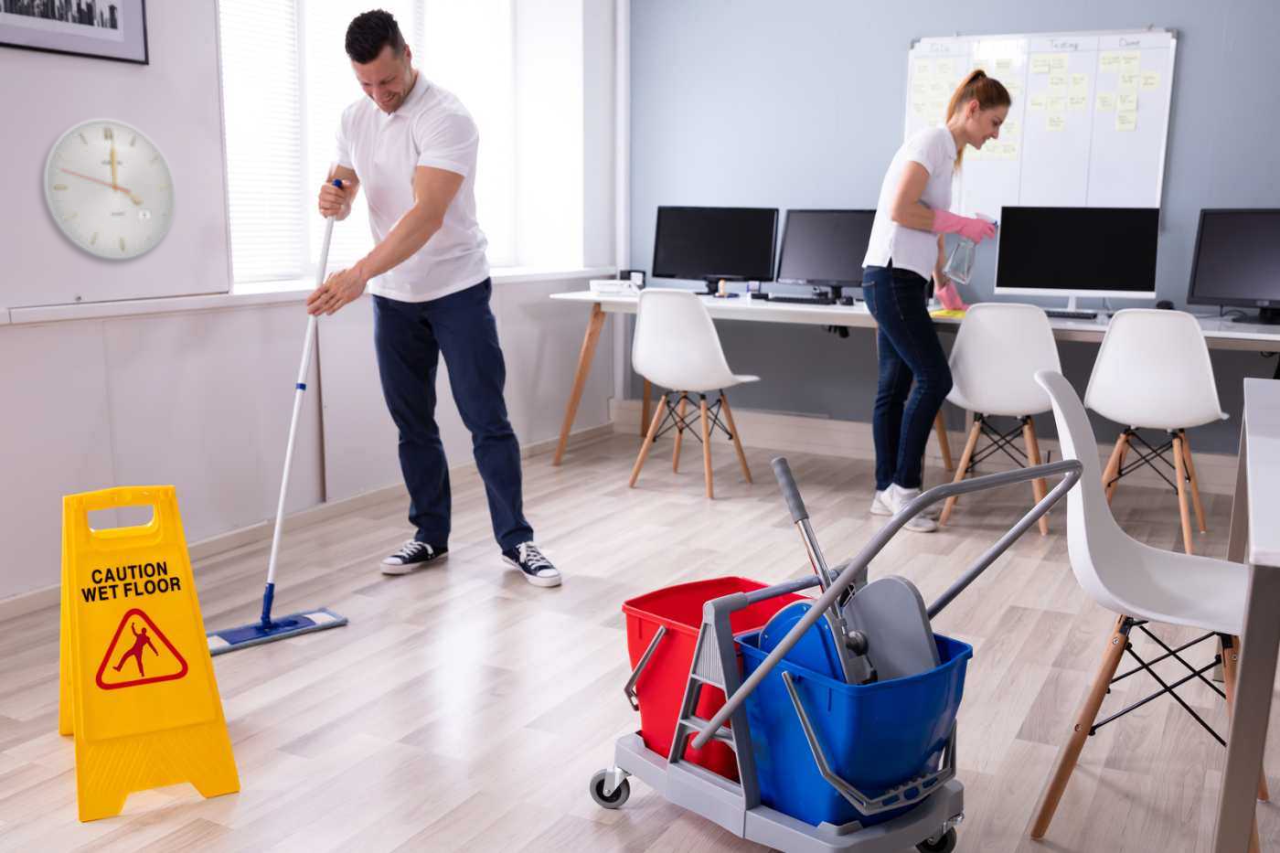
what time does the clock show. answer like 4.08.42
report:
4.00.48
